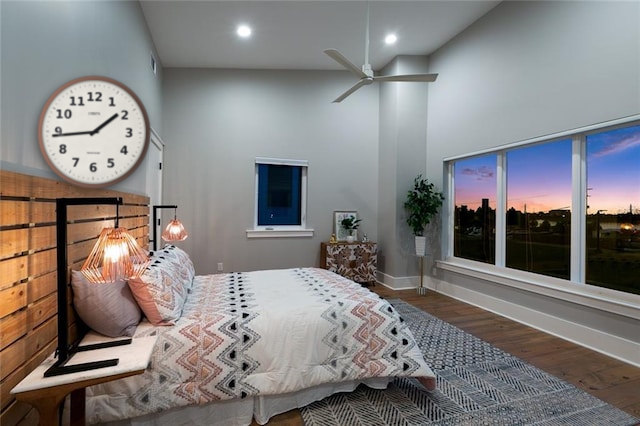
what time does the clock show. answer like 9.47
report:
1.44
